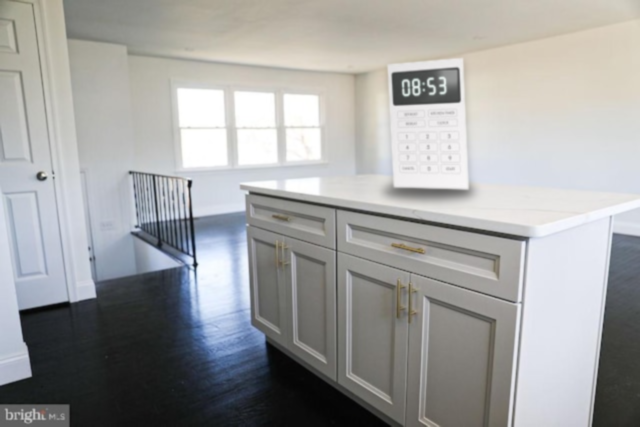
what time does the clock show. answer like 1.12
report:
8.53
